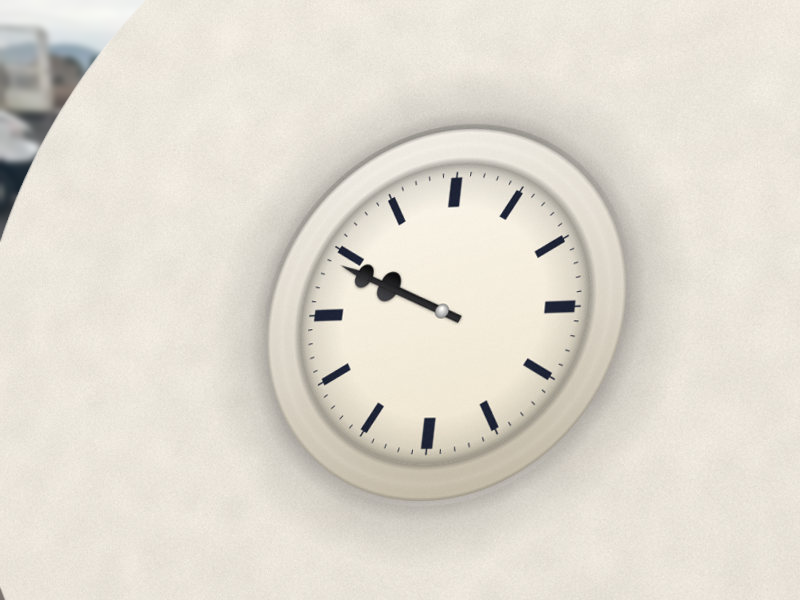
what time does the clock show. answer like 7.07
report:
9.49
